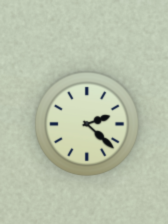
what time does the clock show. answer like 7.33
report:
2.22
